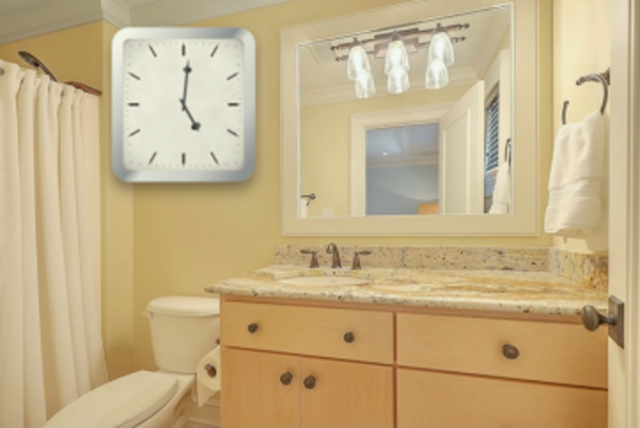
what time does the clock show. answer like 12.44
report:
5.01
